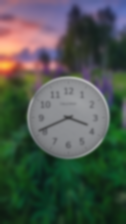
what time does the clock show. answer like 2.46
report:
3.41
